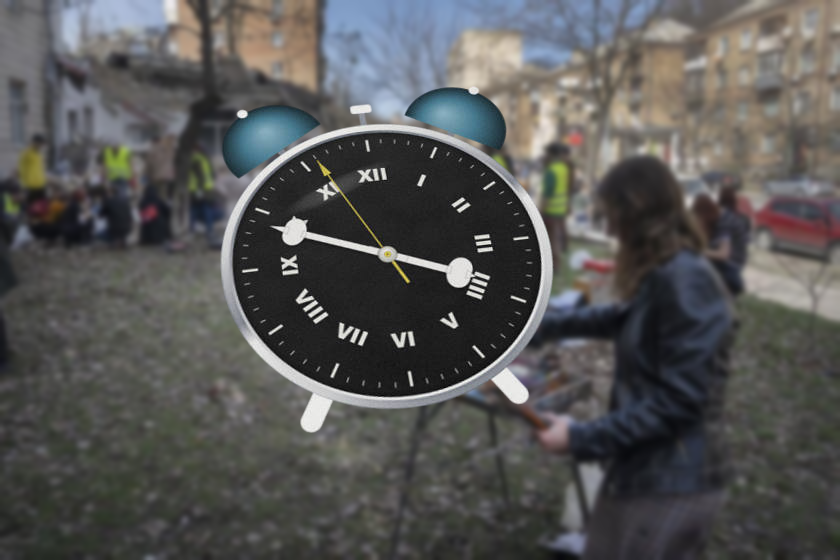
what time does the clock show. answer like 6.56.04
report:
3.48.56
